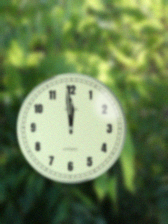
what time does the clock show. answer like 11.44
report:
11.59
